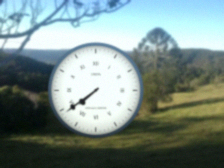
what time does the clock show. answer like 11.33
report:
7.39
